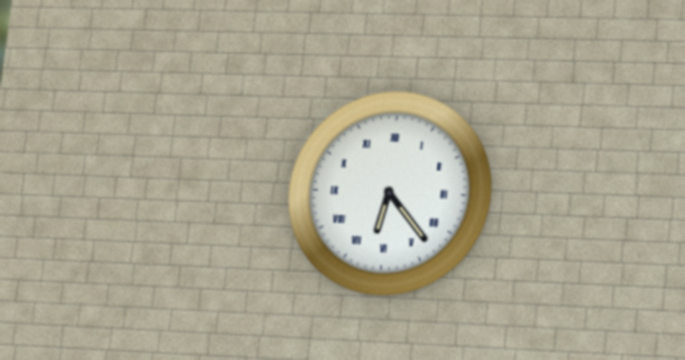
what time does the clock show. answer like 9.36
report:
6.23
